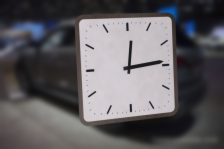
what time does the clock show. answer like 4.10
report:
12.14
